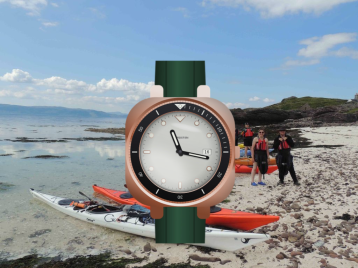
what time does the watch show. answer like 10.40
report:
11.17
